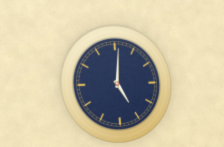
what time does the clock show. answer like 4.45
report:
5.01
